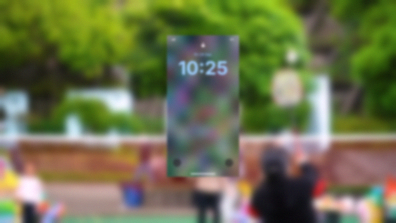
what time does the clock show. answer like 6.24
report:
10.25
